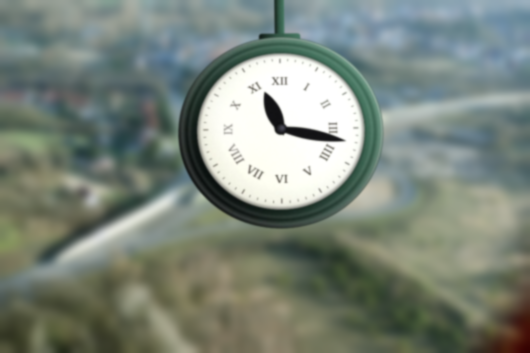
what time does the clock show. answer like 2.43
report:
11.17
